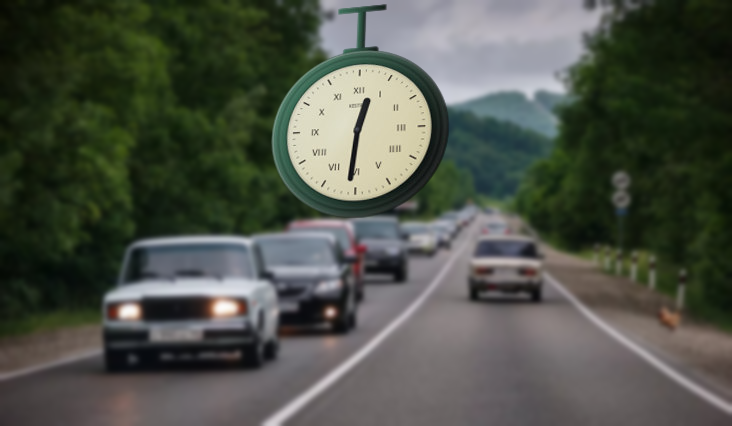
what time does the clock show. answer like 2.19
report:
12.31
